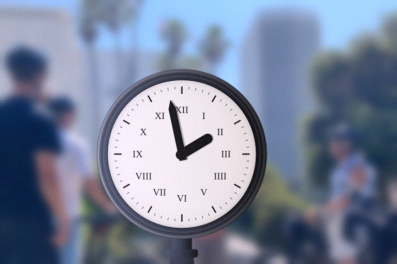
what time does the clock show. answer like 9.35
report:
1.58
